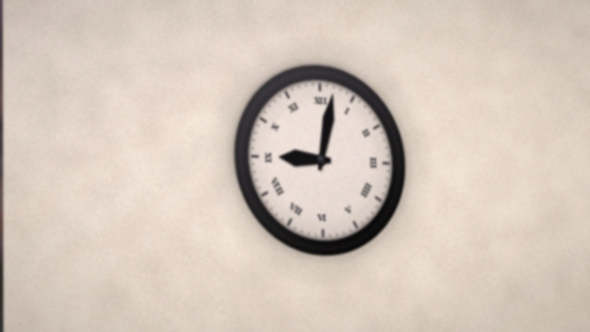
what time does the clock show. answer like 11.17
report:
9.02
